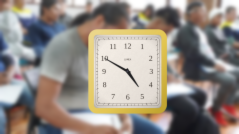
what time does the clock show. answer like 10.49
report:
4.50
